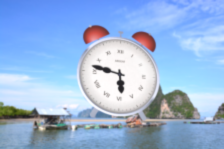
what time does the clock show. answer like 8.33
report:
5.47
